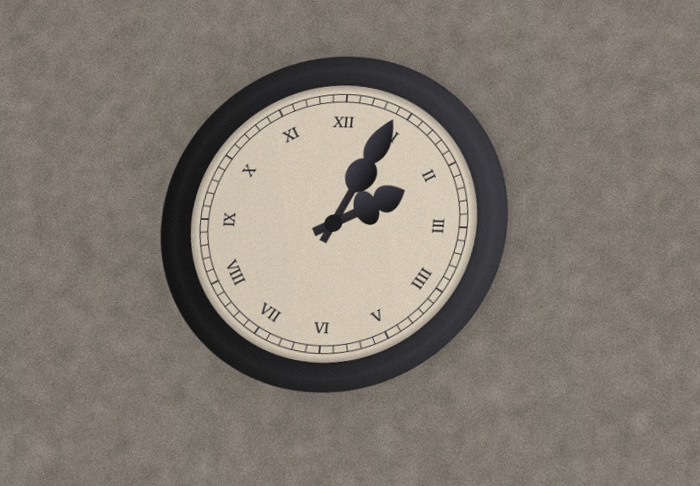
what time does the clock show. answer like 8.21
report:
2.04
